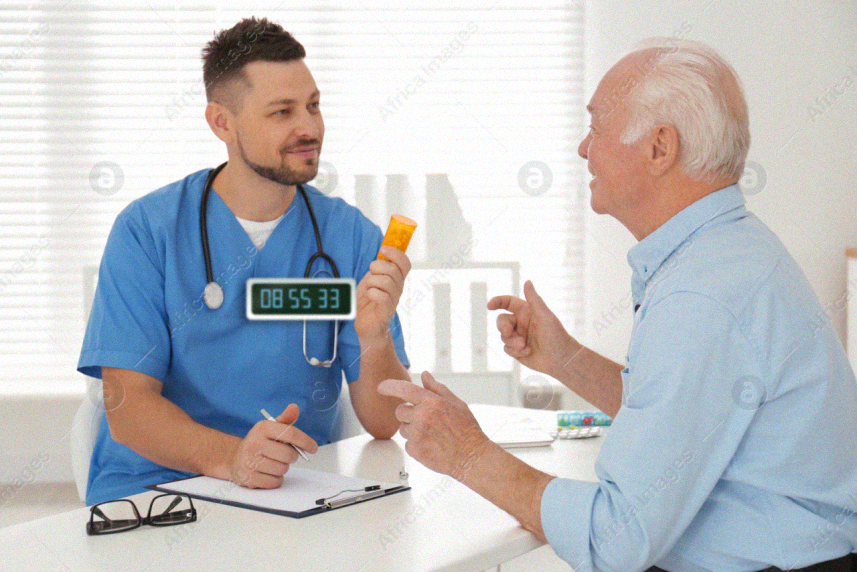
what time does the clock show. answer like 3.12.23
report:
8.55.33
